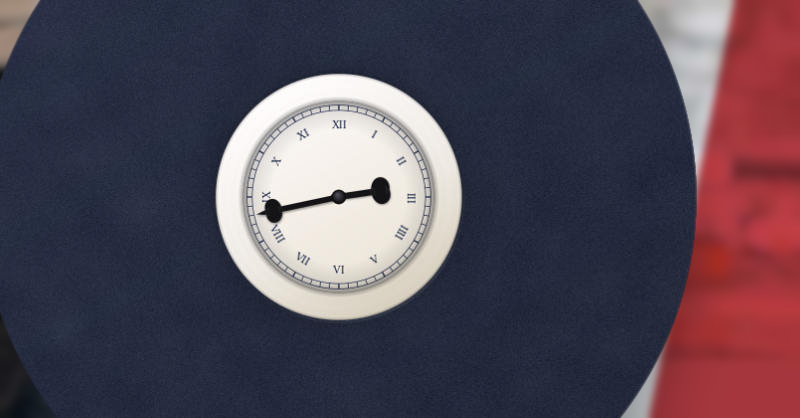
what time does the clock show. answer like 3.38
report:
2.43
